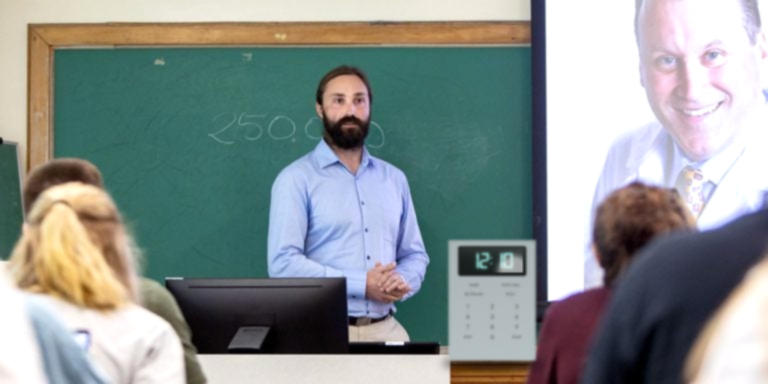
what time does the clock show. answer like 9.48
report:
12.10
